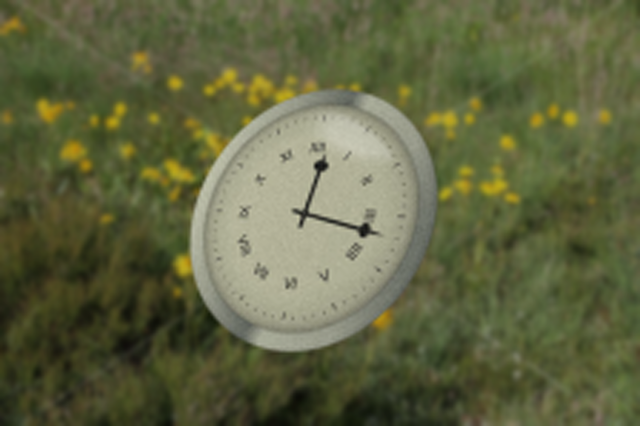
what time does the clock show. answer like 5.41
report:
12.17
